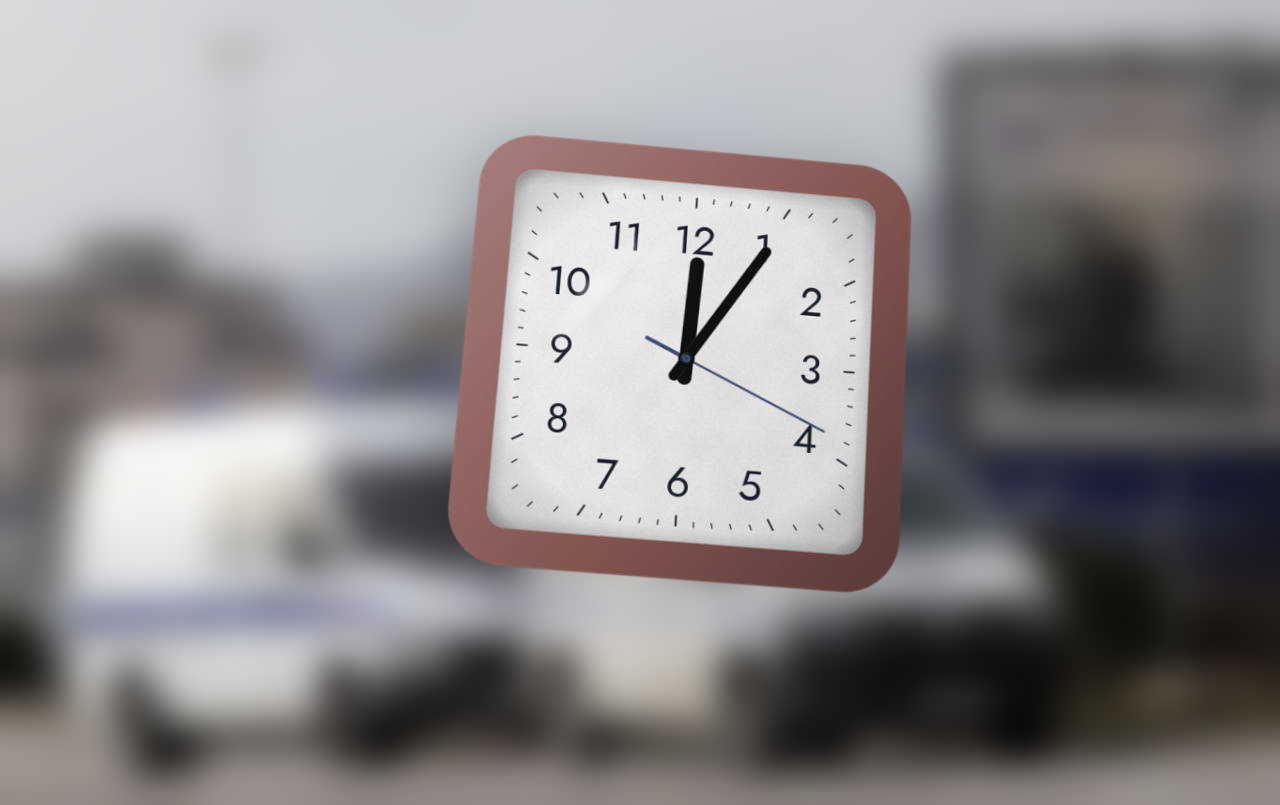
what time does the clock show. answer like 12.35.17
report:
12.05.19
